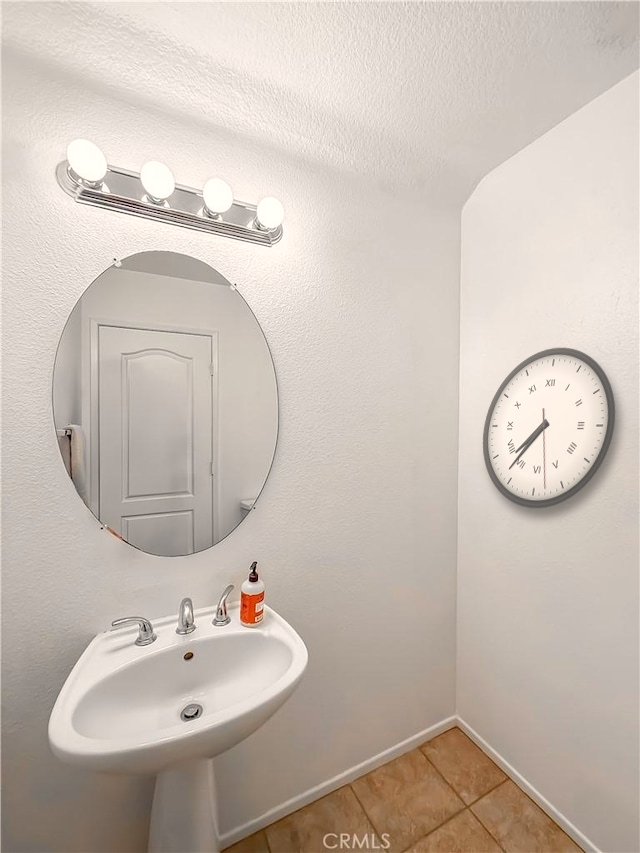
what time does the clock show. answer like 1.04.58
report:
7.36.28
